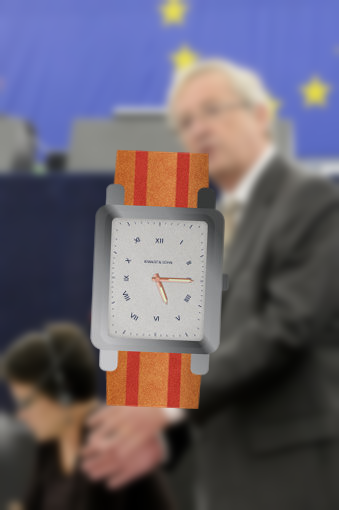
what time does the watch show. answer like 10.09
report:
5.15
